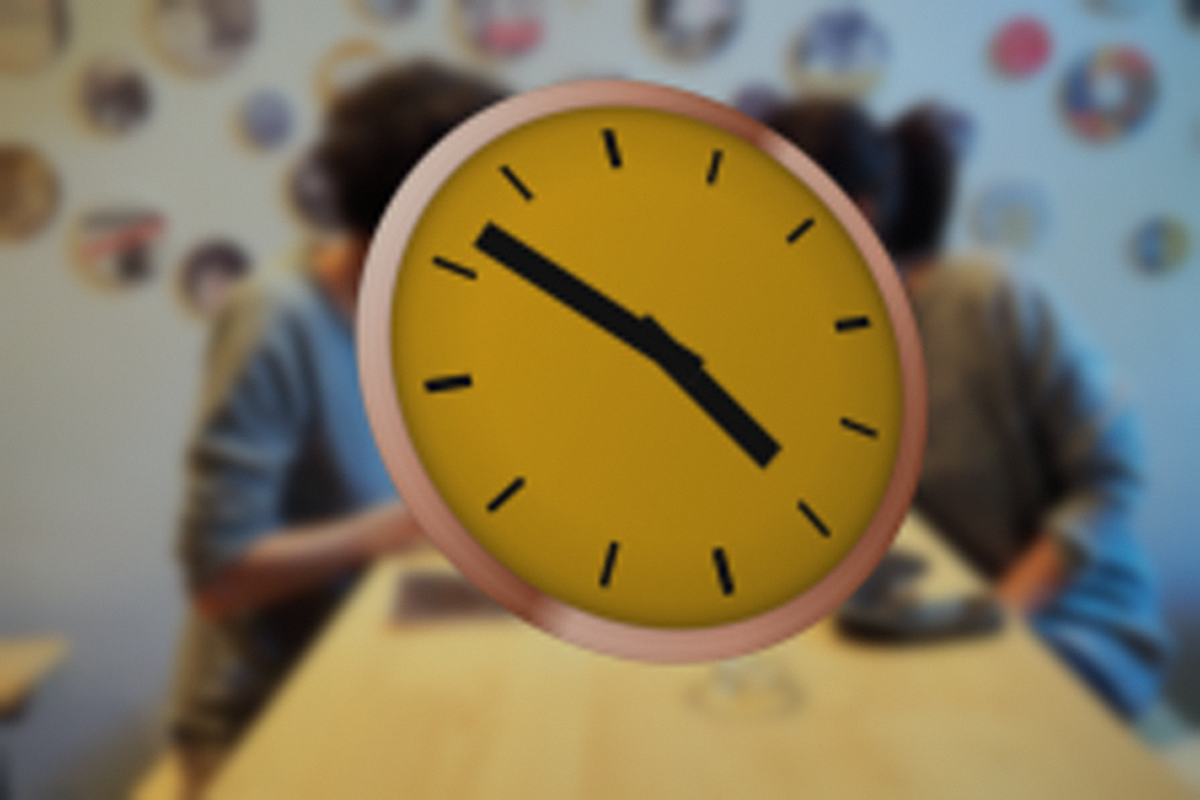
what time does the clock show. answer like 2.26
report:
4.52
